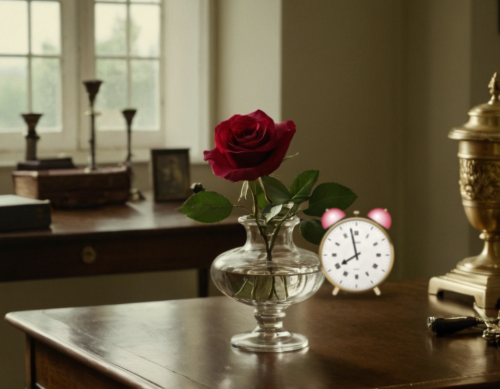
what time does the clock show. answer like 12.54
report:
7.58
